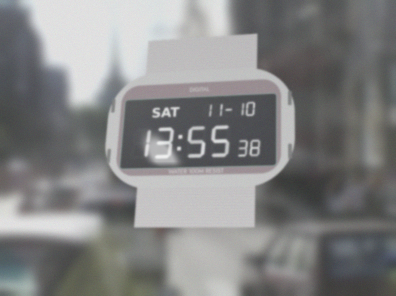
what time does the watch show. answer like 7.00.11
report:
13.55.38
